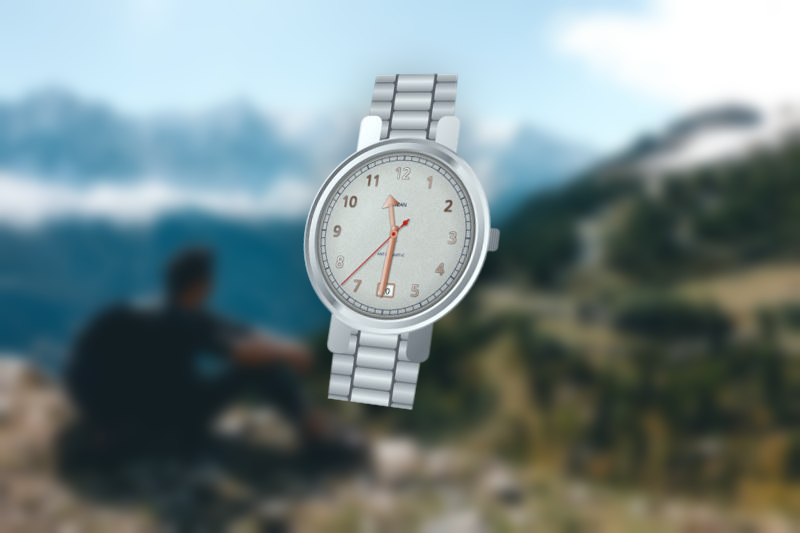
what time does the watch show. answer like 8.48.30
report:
11.30.37
